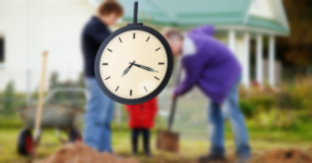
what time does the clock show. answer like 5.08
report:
7.18
